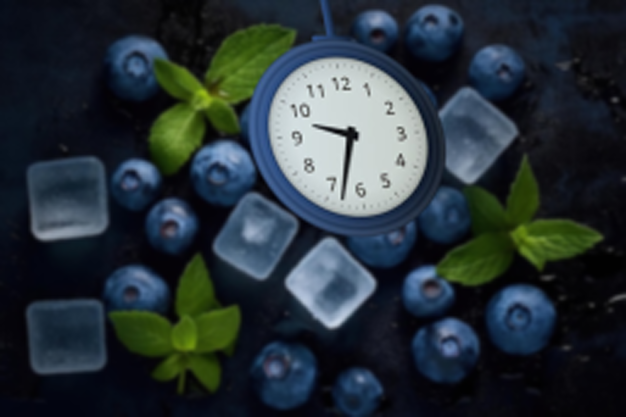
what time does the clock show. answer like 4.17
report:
9.33
